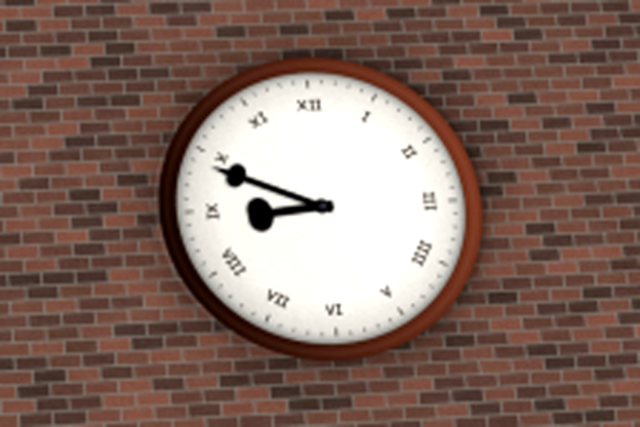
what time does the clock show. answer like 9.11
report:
8.49
